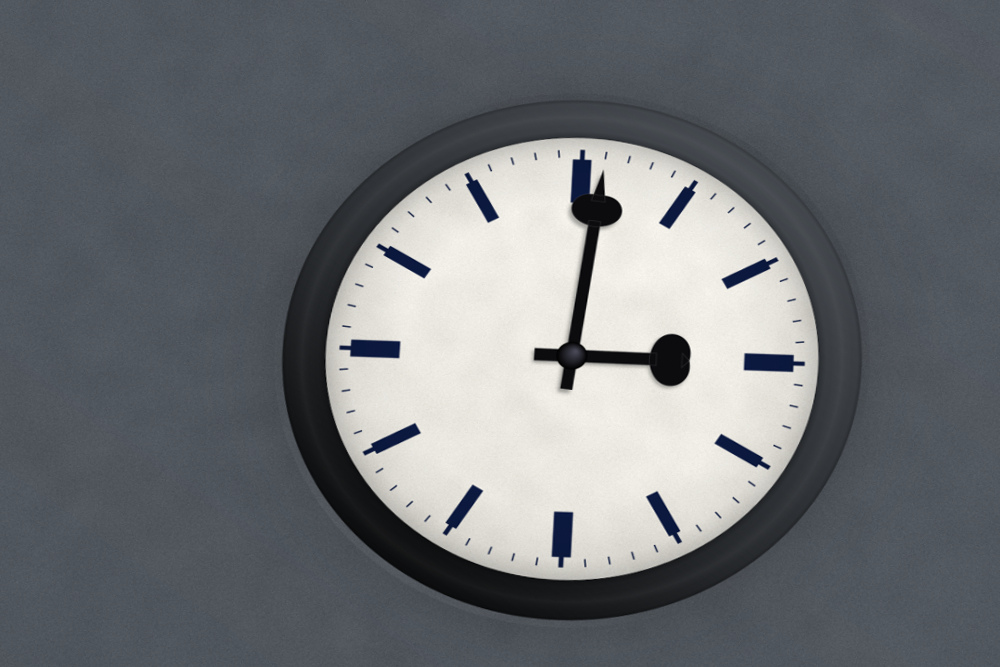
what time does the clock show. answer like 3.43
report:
3.01
